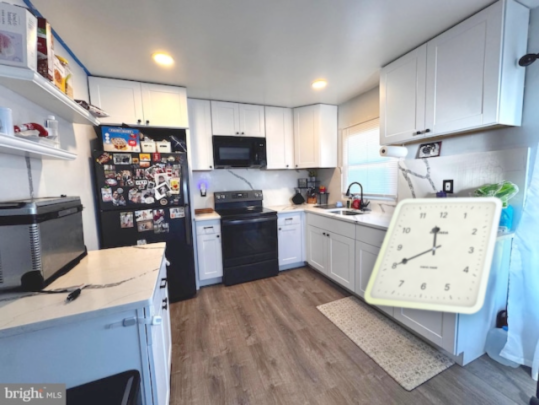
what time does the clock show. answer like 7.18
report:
11.40
